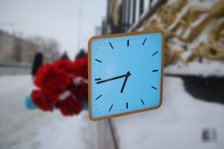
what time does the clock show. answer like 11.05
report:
6.44
